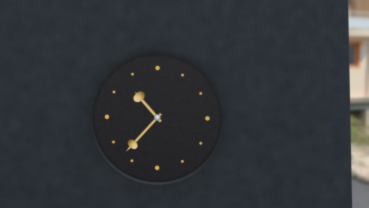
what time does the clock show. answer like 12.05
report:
10.37
